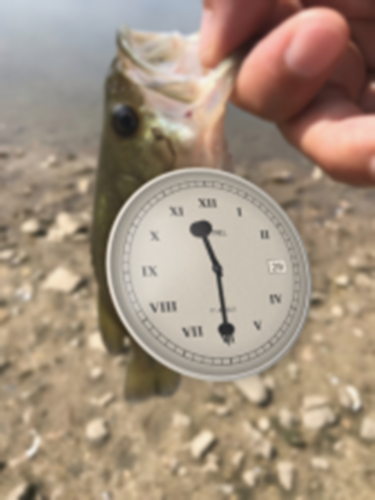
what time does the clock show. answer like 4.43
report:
11.30
